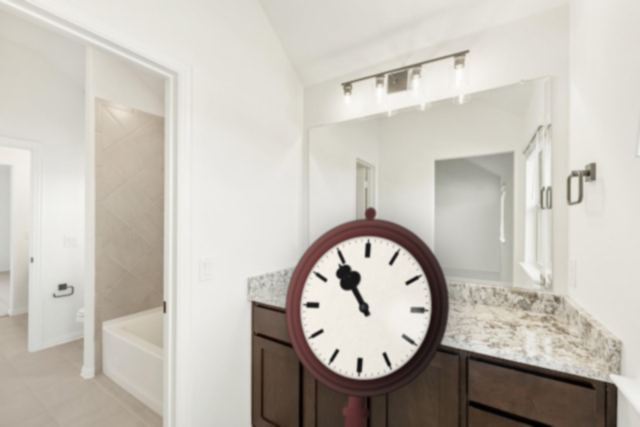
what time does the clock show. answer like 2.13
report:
10.54
